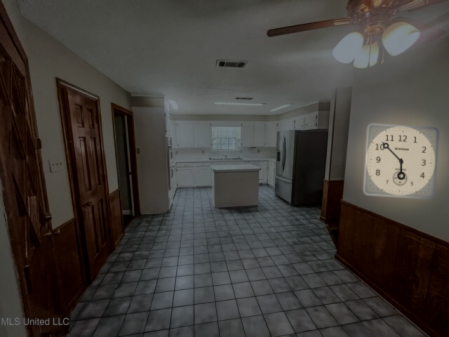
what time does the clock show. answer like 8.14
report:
5.52
